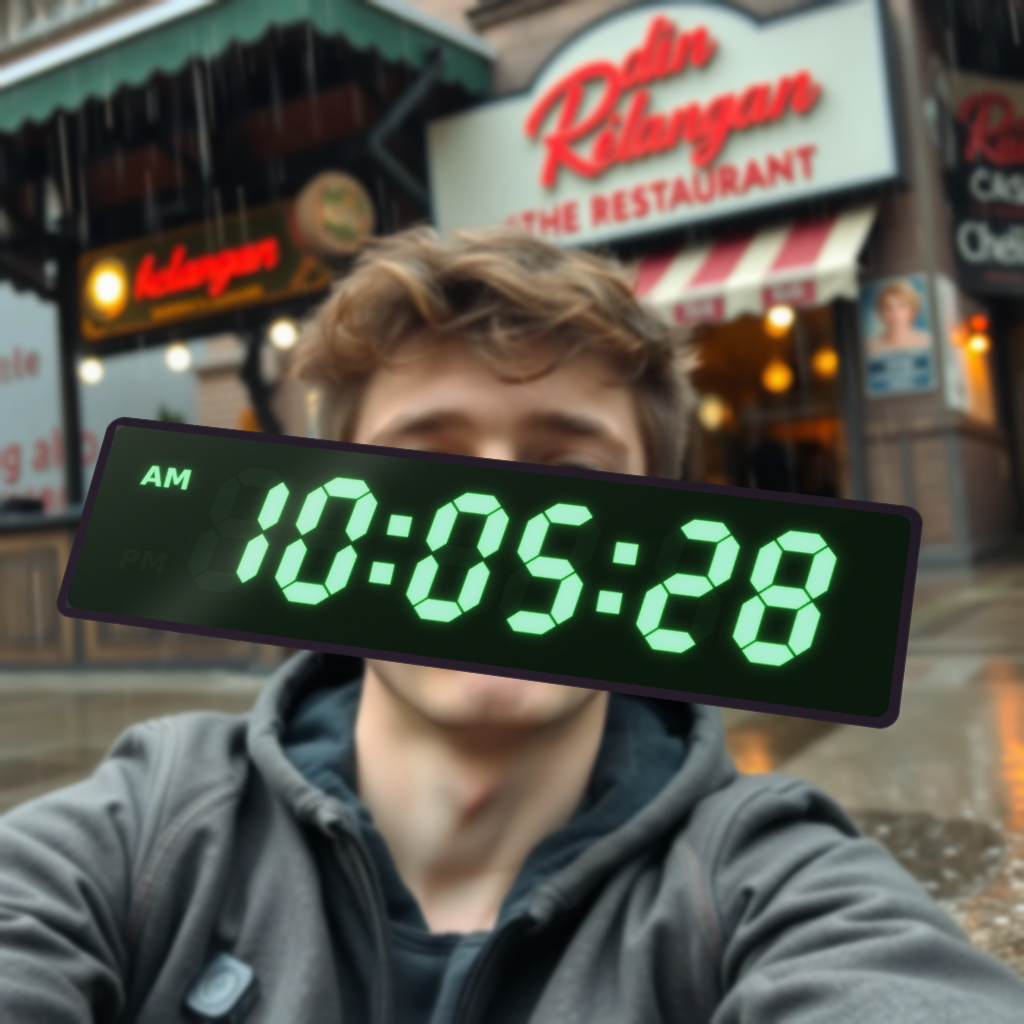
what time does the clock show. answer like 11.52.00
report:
10.05.28
